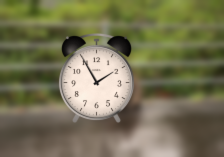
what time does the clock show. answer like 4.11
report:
1.55
